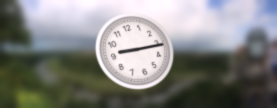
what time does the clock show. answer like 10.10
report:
9.16
